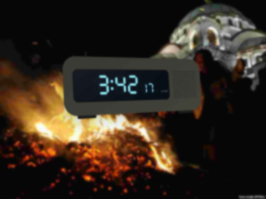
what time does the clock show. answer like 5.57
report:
3.42
